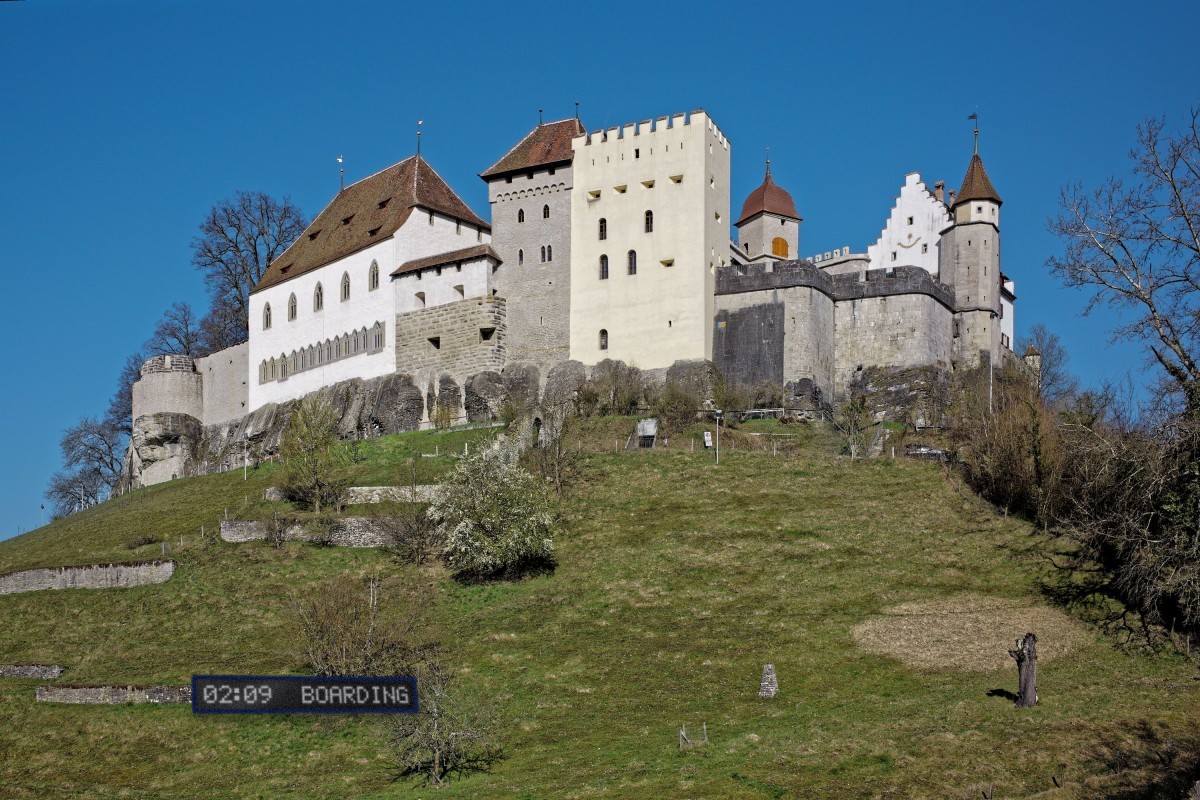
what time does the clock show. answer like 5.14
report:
2.09
